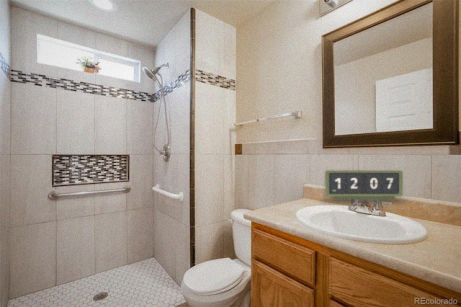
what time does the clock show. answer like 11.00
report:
12.07
